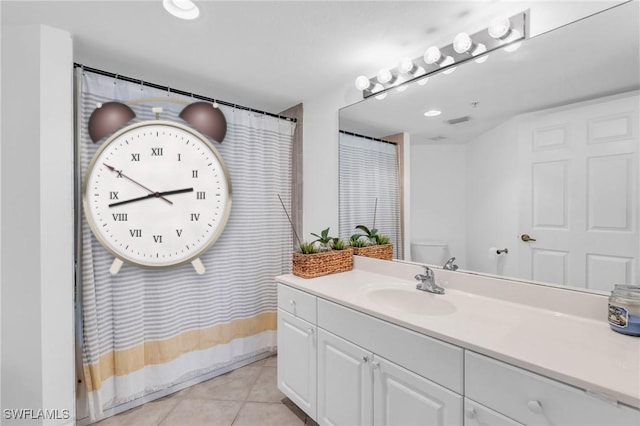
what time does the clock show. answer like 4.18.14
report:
2.42.50
